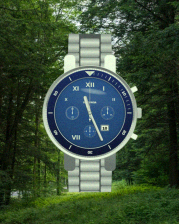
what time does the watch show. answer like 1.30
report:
11.26
